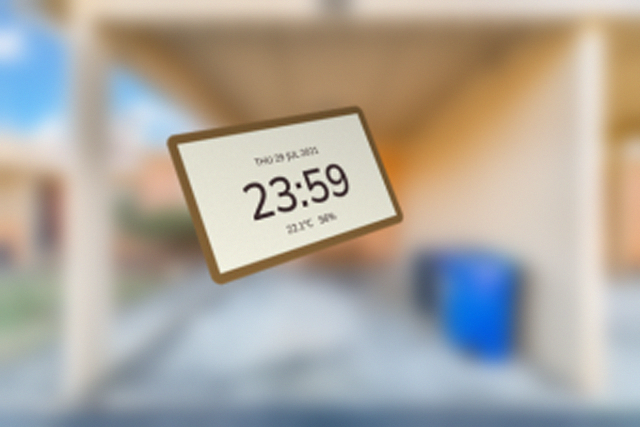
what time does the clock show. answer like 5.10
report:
23.59
